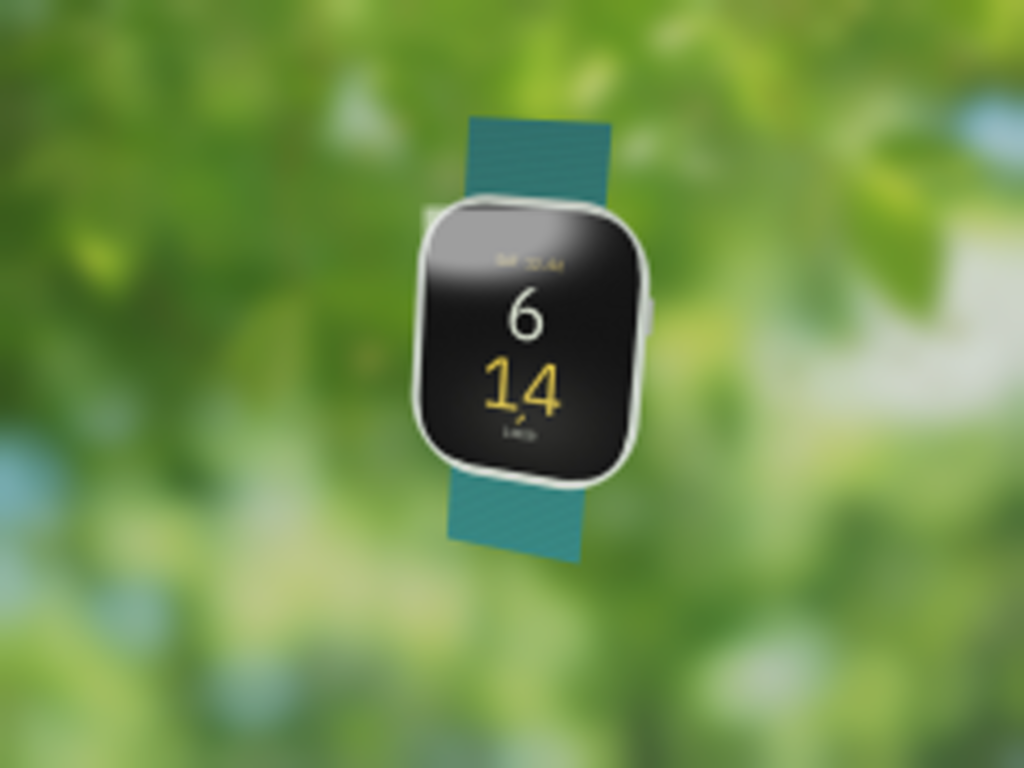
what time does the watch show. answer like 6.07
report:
6.14
